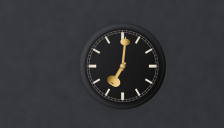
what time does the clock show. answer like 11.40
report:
7.01
